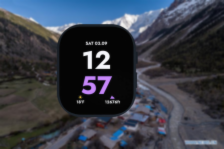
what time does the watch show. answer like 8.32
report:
12.57
